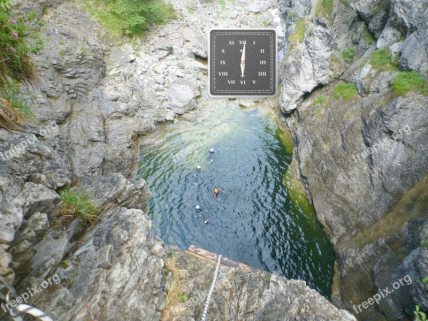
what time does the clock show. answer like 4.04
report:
6.01
